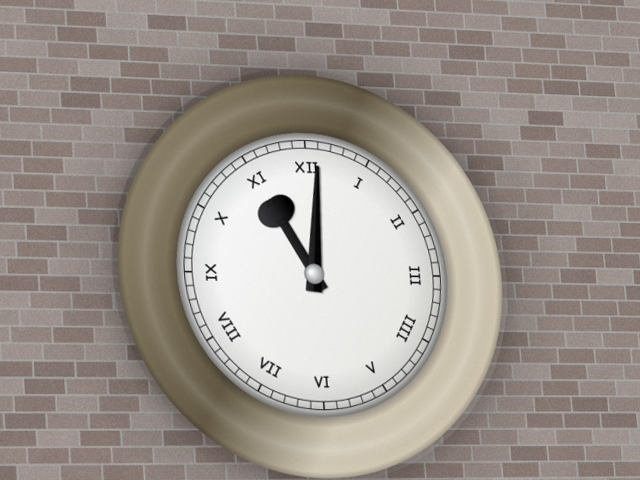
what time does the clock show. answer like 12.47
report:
11.01
